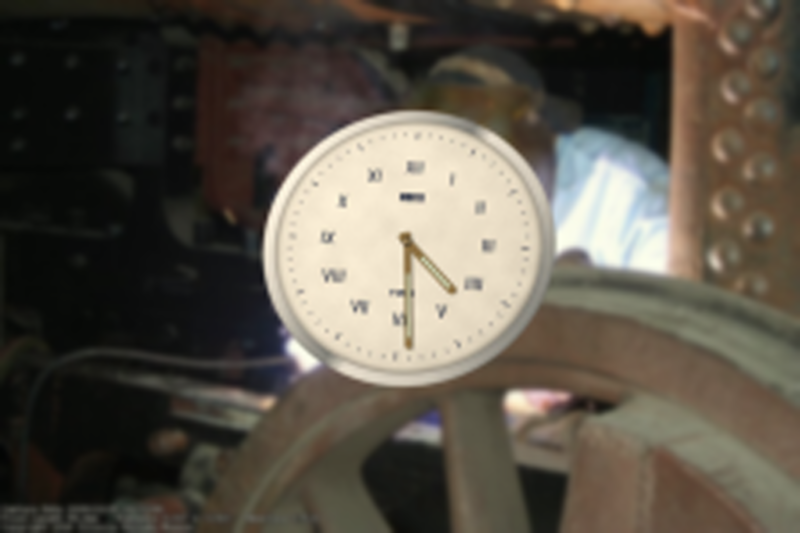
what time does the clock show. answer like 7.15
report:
4.29
